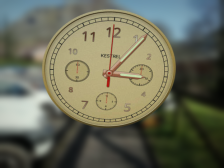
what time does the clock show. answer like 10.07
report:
3.06
